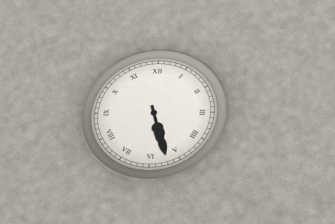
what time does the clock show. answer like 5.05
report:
5.27
